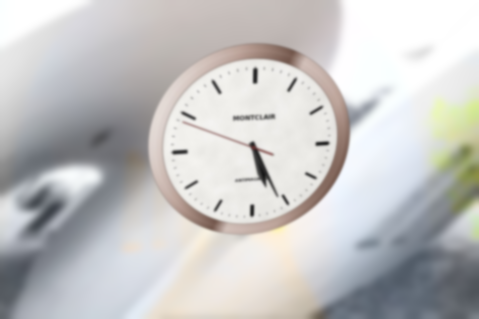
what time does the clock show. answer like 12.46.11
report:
5.25.49
